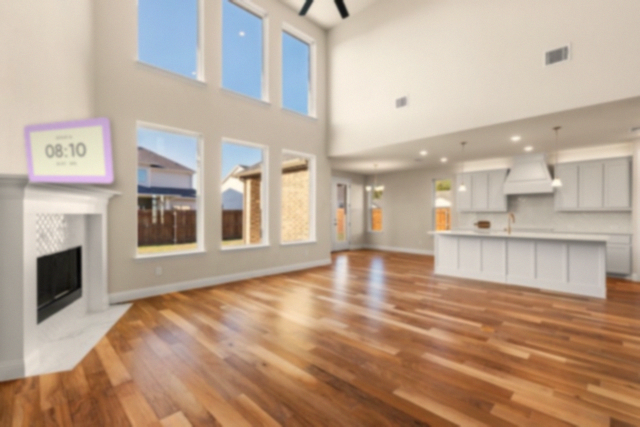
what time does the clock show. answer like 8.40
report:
8.10
